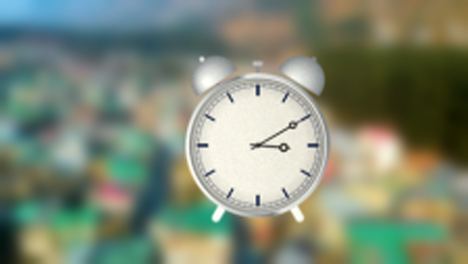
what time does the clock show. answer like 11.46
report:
3.10
